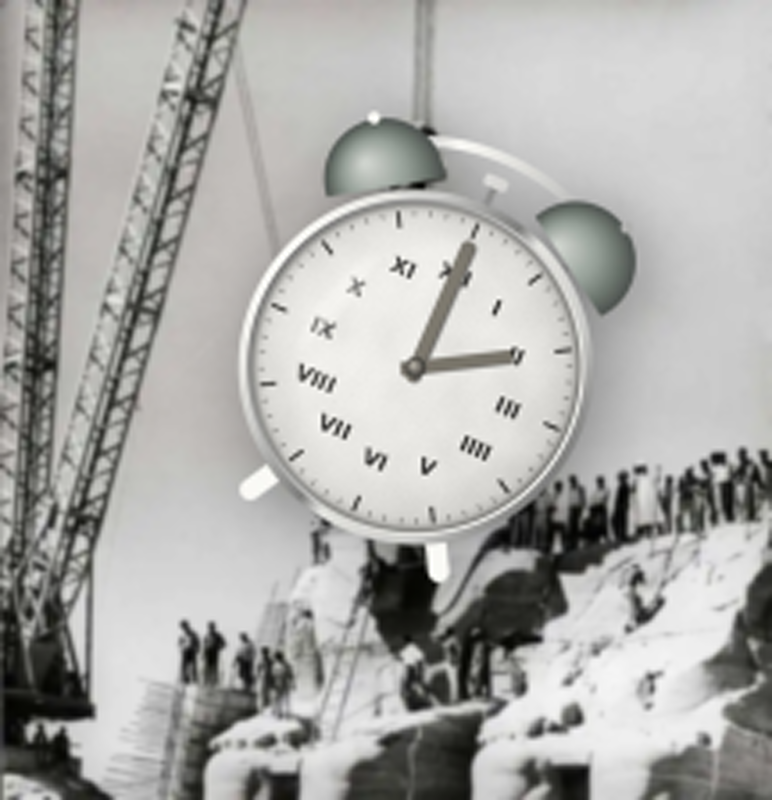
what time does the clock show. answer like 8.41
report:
2.00
